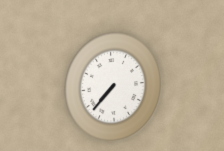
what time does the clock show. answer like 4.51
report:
7.38
